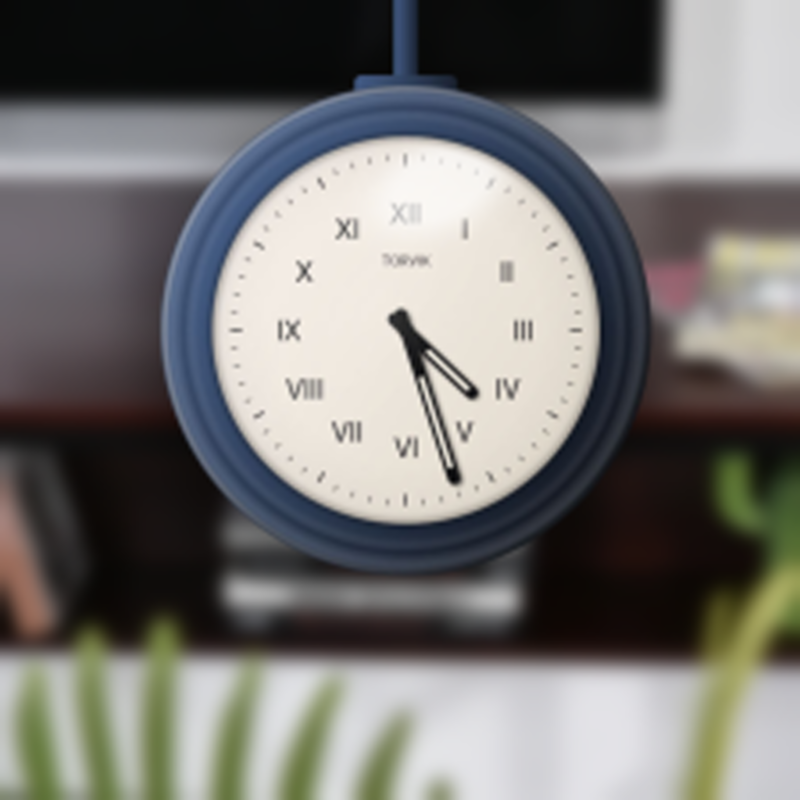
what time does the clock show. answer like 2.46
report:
4.27
